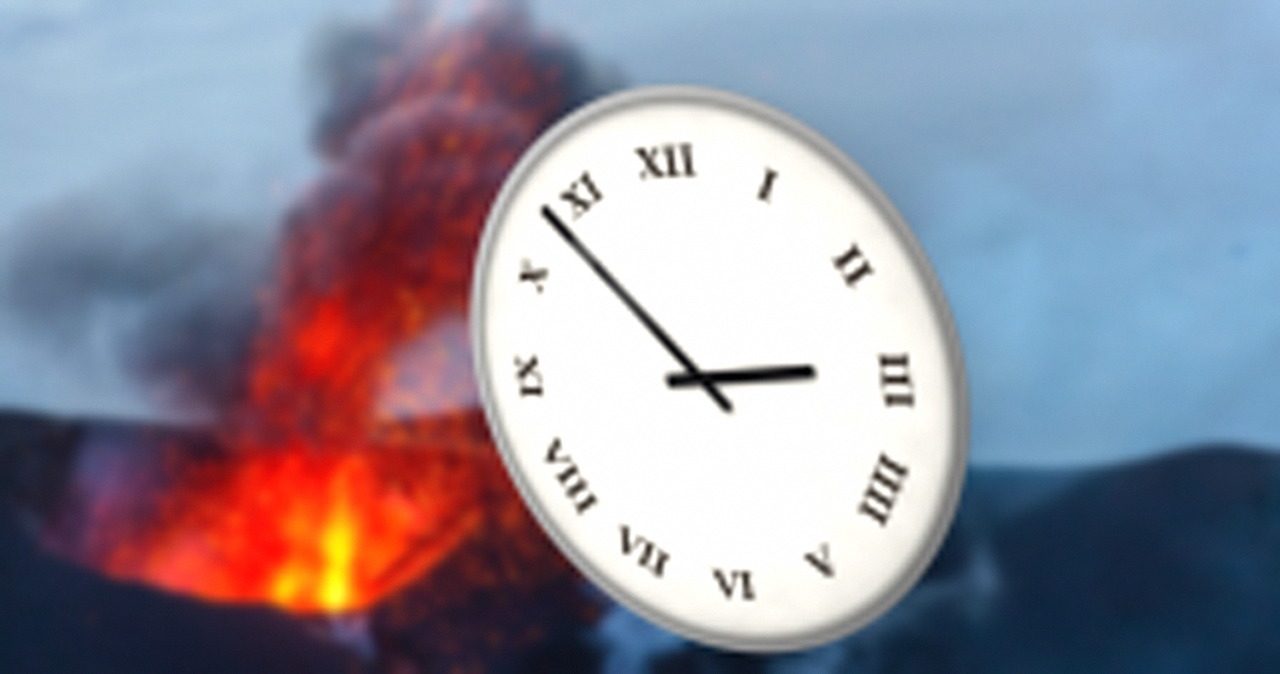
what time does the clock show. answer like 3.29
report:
2.53
